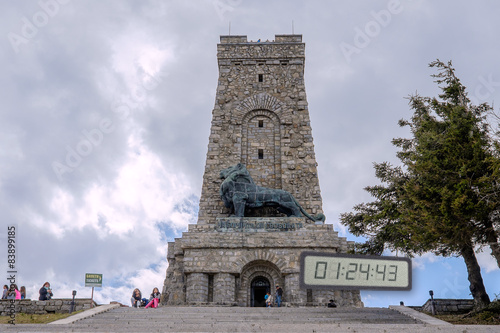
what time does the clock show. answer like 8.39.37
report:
1.24.43
